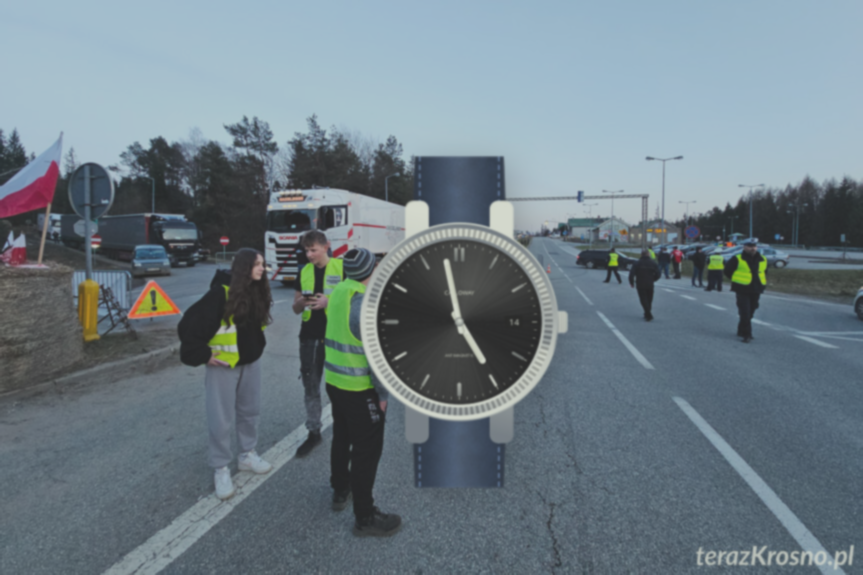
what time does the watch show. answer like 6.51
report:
4.58
